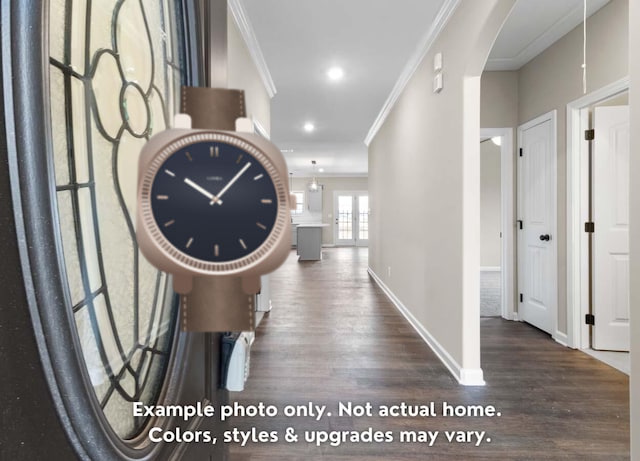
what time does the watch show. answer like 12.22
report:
10.07
